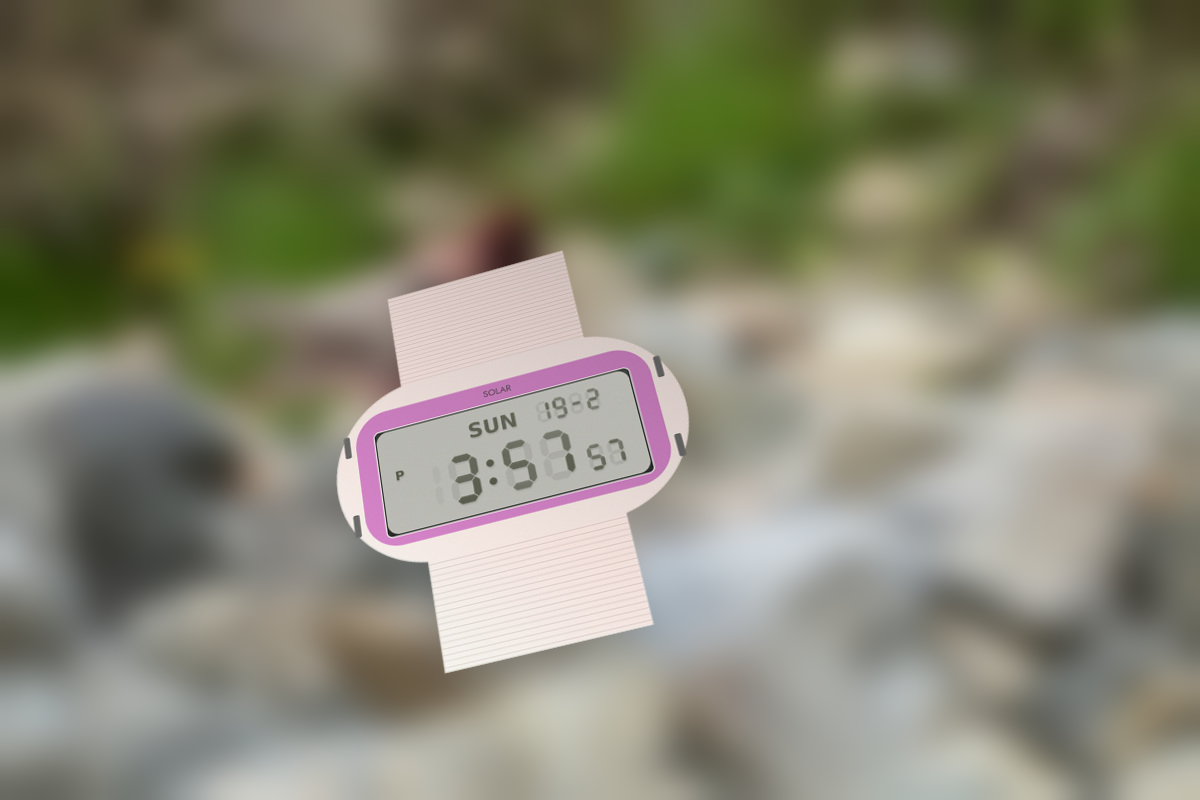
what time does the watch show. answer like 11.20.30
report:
3.57.57
